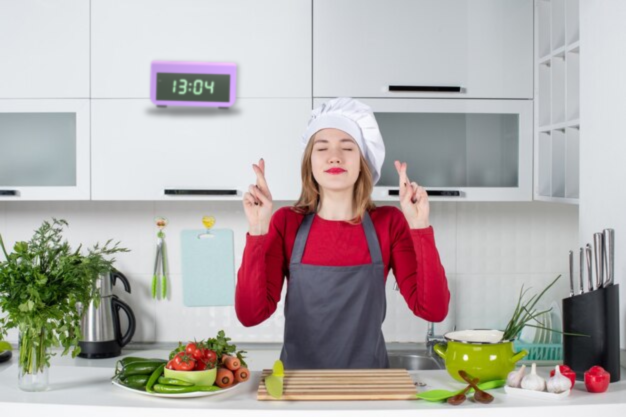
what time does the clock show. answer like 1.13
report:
13.04
